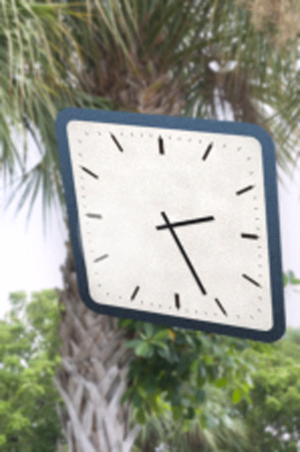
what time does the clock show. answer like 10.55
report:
2.26
